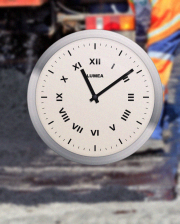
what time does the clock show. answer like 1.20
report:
11.09
